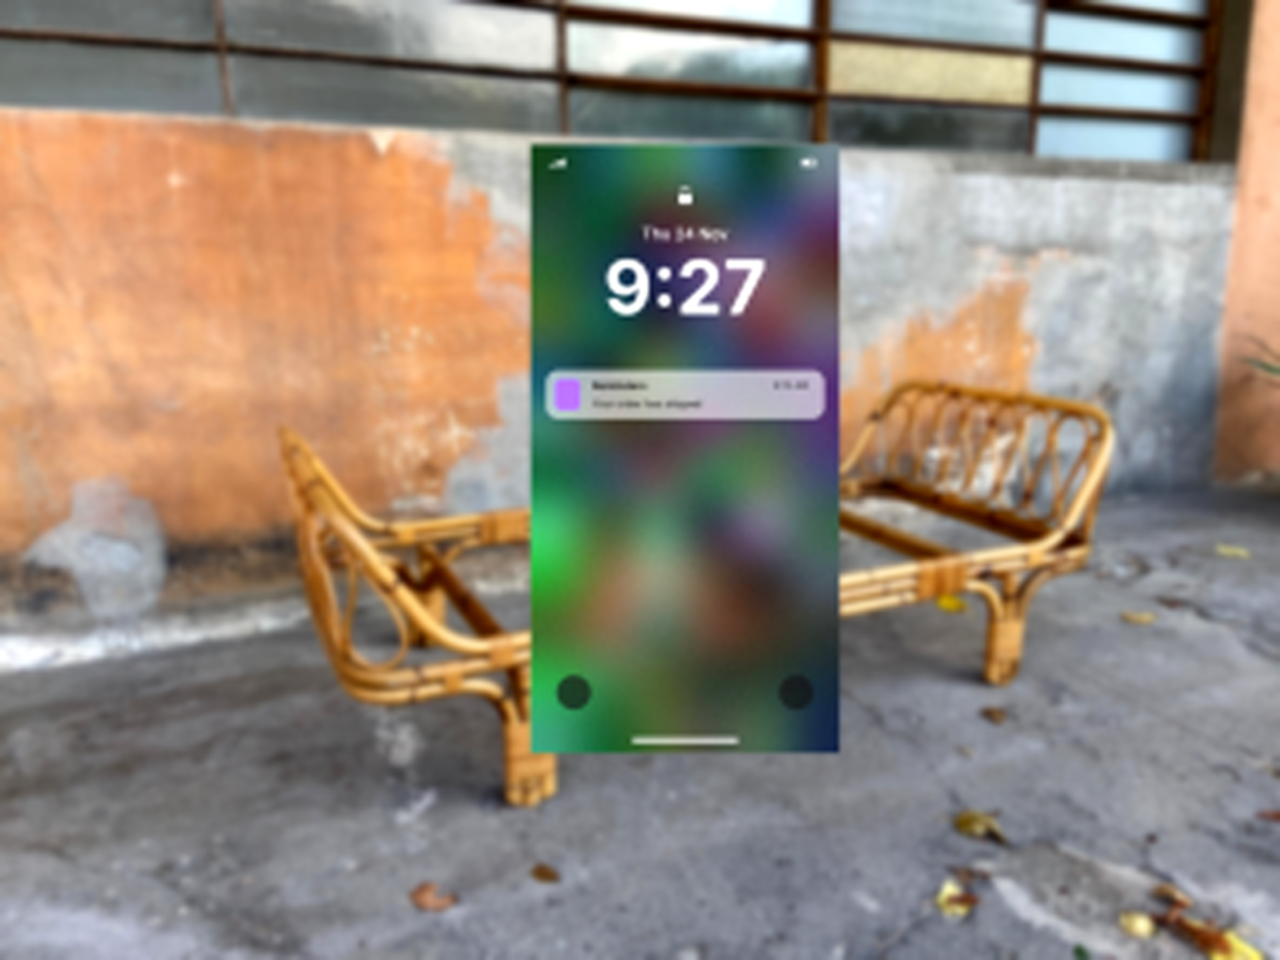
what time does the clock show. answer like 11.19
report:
9.27
